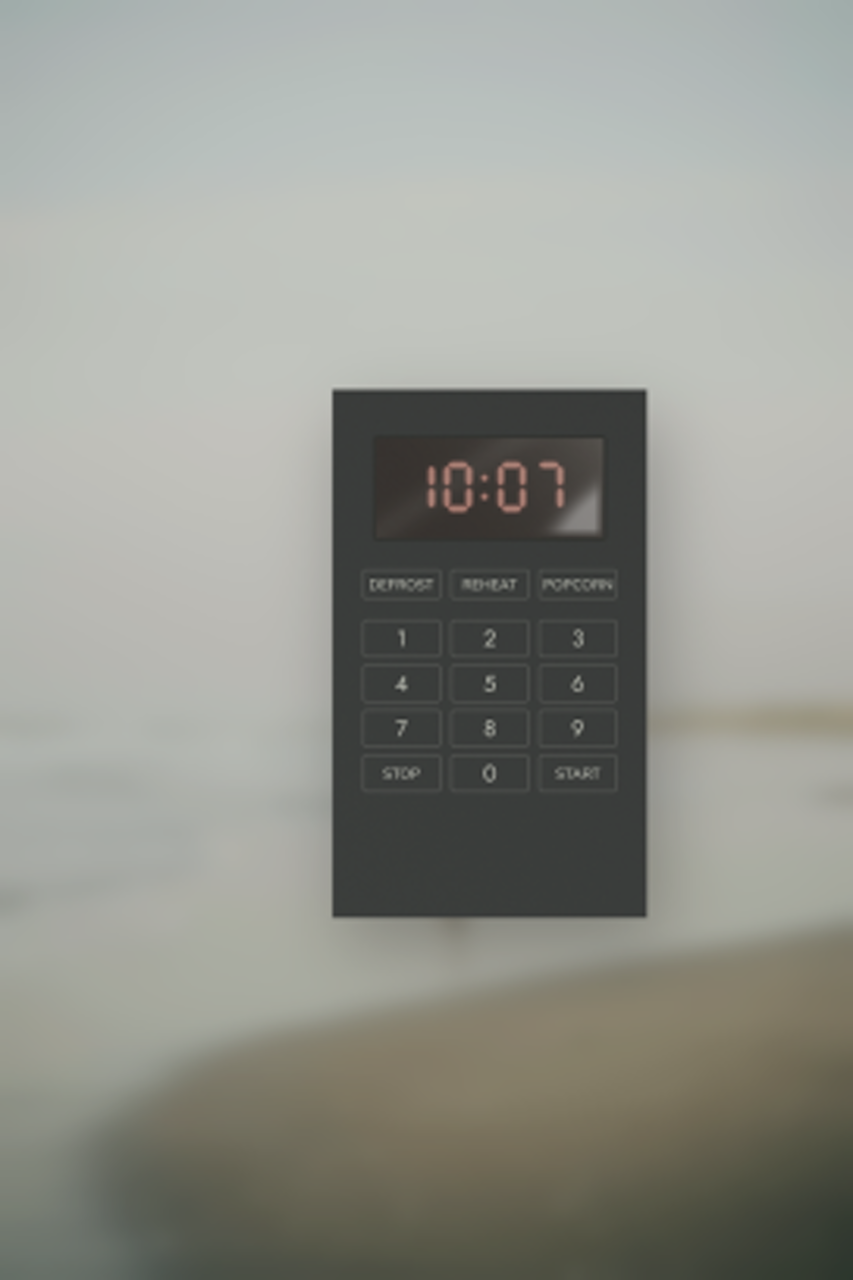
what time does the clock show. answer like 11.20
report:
10.07
